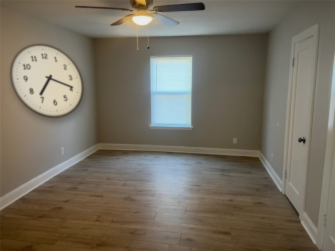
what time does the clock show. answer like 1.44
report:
7.19
